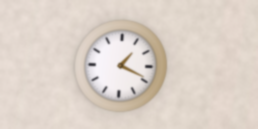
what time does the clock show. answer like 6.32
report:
1.19
